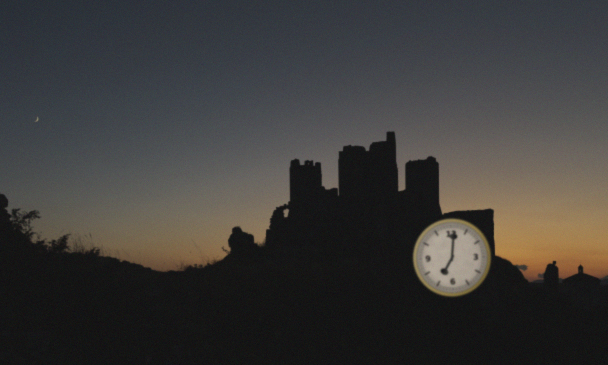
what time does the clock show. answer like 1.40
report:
7.01
